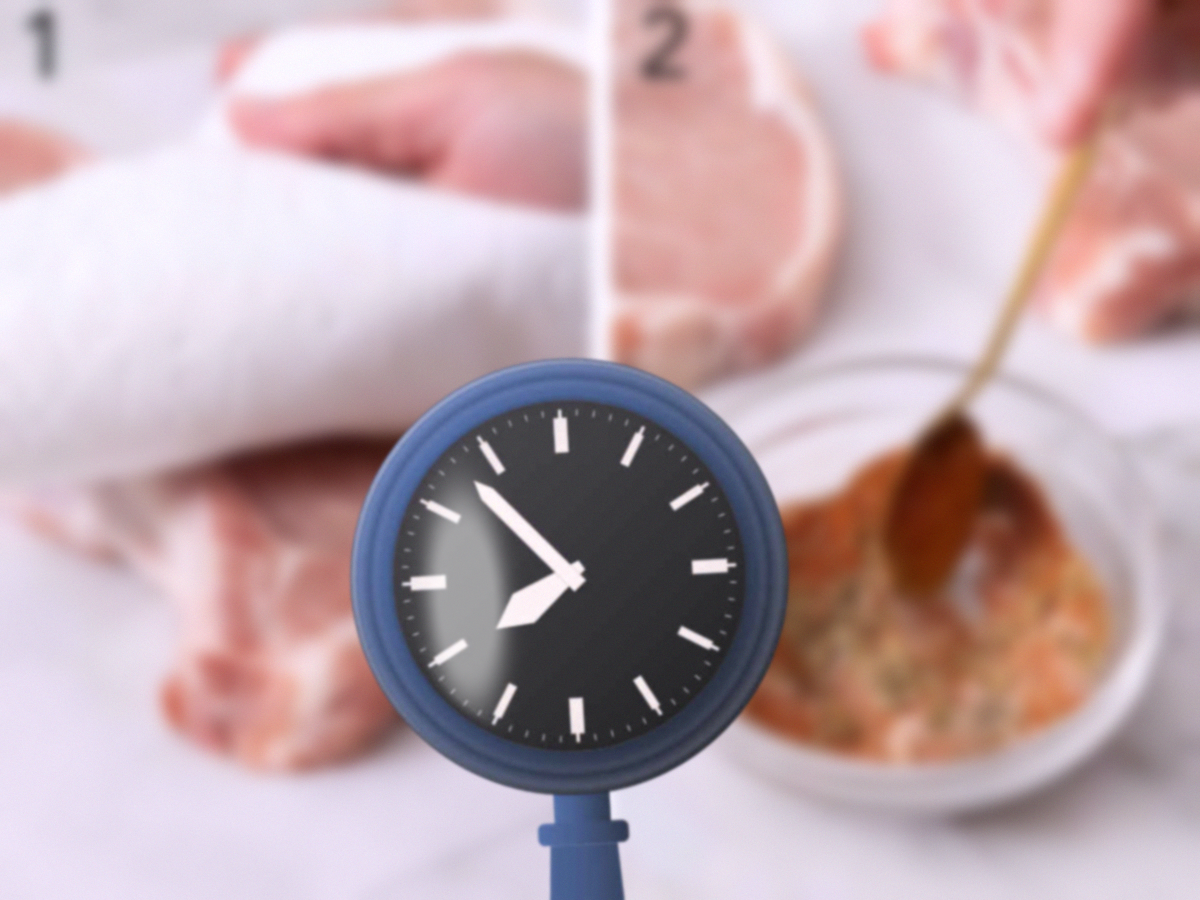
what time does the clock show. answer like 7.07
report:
7.53
